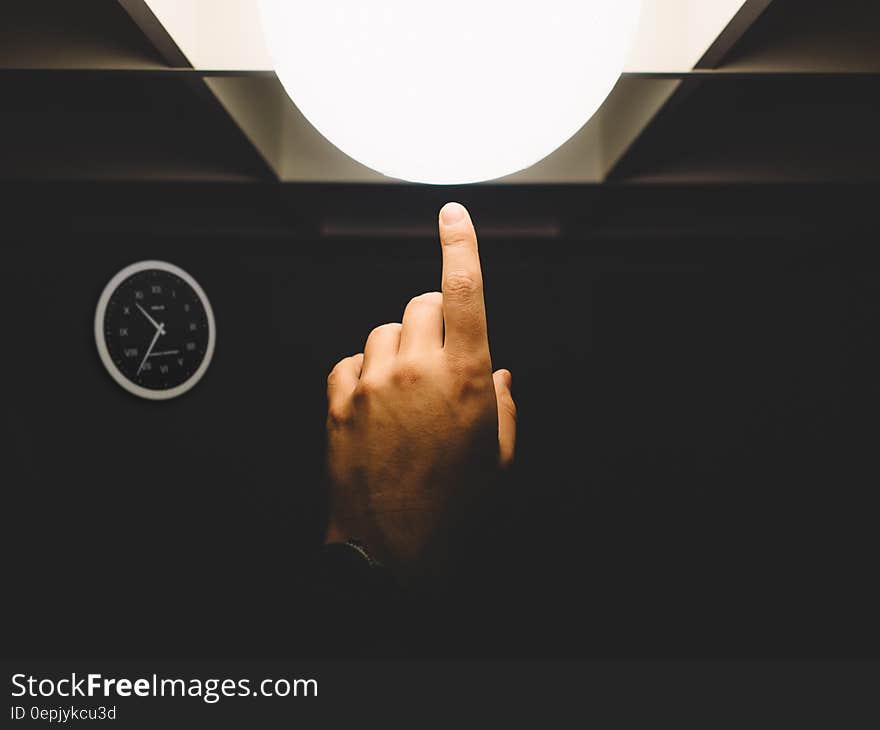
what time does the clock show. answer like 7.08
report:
10.36
